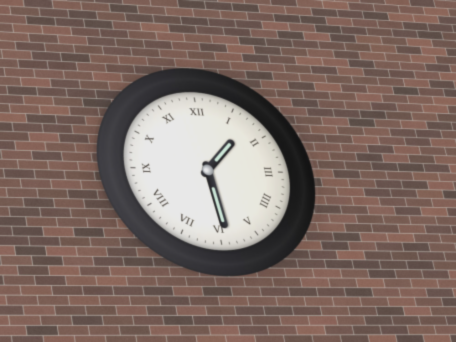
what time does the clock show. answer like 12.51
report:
1.29
